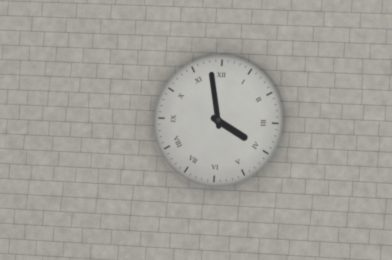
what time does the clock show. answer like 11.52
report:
3.58
